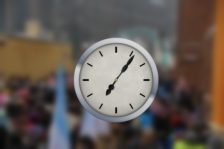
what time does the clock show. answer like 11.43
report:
7.06
